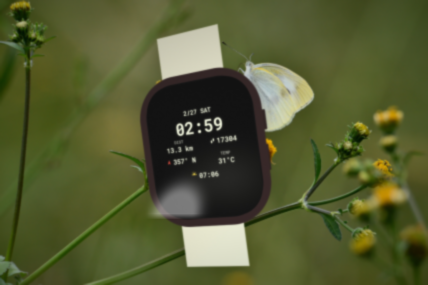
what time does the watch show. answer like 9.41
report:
2.59
